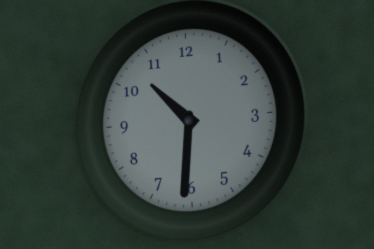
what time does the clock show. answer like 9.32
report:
10.31
